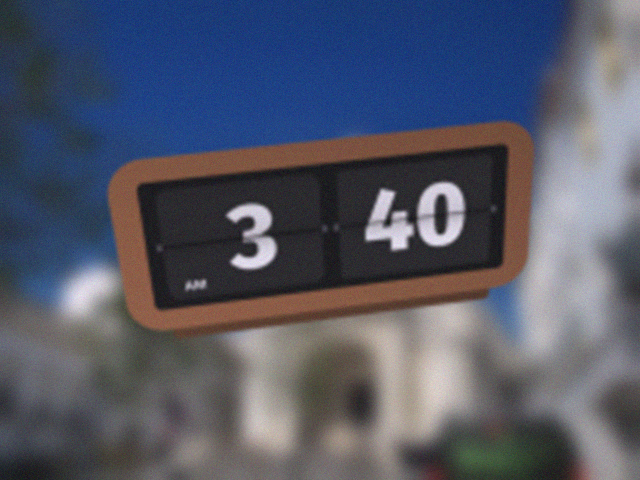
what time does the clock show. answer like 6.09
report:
3.40
